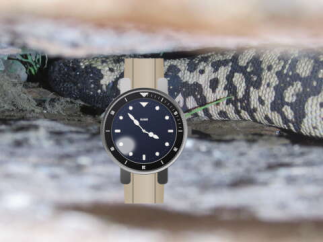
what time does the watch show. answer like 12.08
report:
3.53
